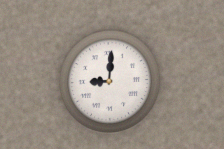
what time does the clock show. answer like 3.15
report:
9.01
